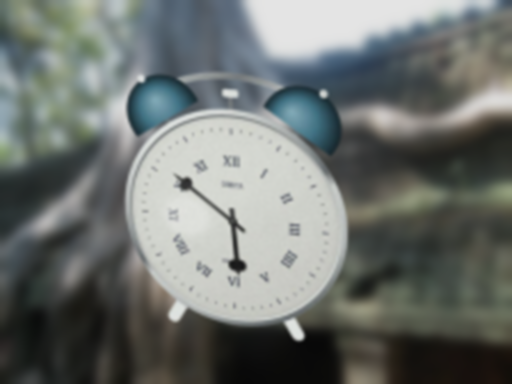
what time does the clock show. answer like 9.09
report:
5.51
